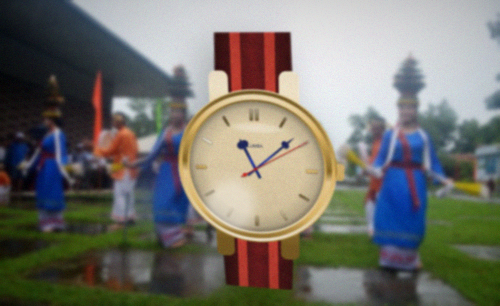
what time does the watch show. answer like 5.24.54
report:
11.08.10
